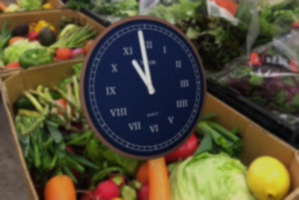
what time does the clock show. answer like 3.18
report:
10.59
